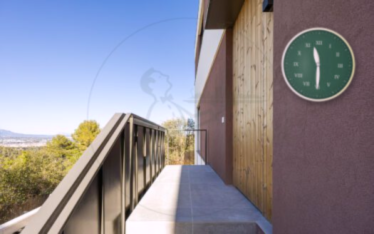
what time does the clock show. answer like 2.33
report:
11.30
